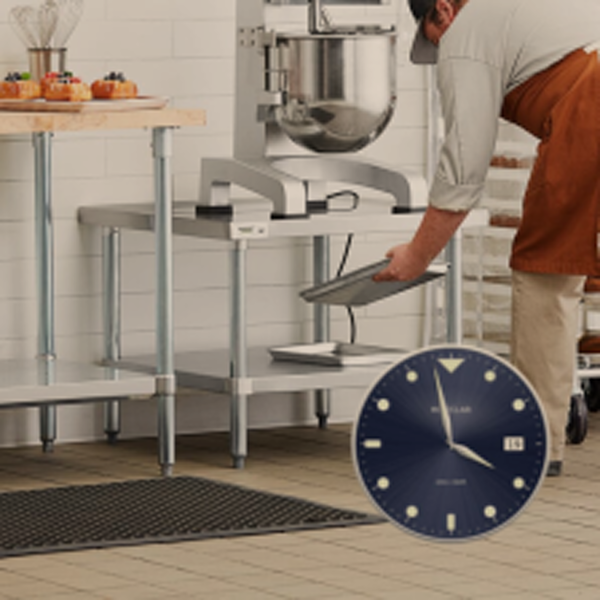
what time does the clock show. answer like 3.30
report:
3.58
